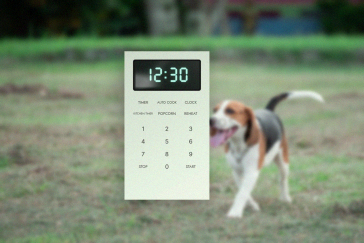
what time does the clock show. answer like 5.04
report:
12.30
